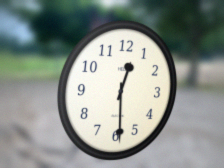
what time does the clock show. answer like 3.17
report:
12.29
